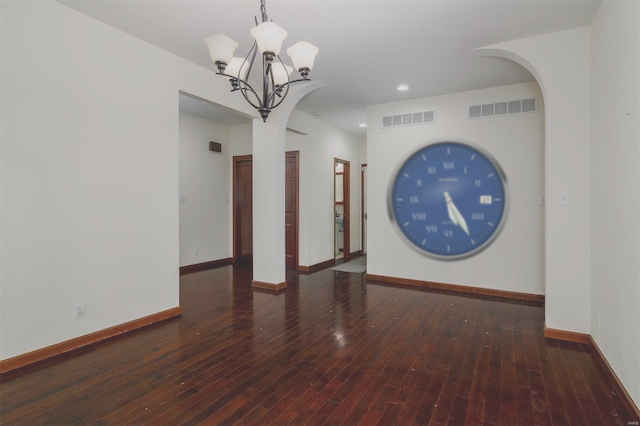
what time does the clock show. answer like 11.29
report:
5.25
